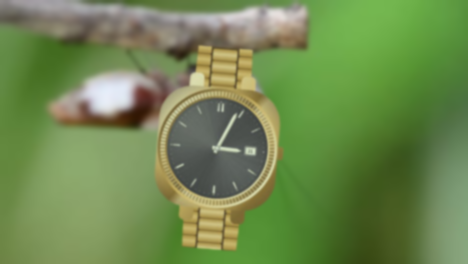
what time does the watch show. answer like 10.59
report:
3.04
